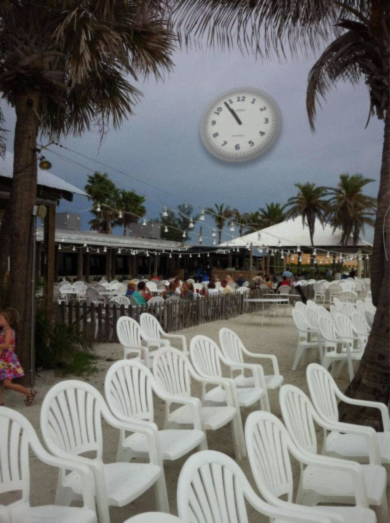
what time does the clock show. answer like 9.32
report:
10.54
